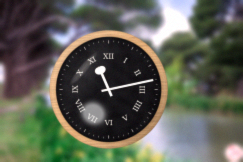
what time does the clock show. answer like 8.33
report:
11.13
